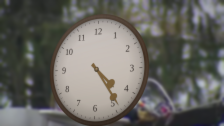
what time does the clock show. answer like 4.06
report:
4.24
